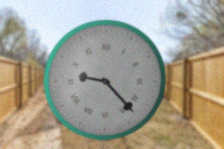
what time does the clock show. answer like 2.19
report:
9.23
